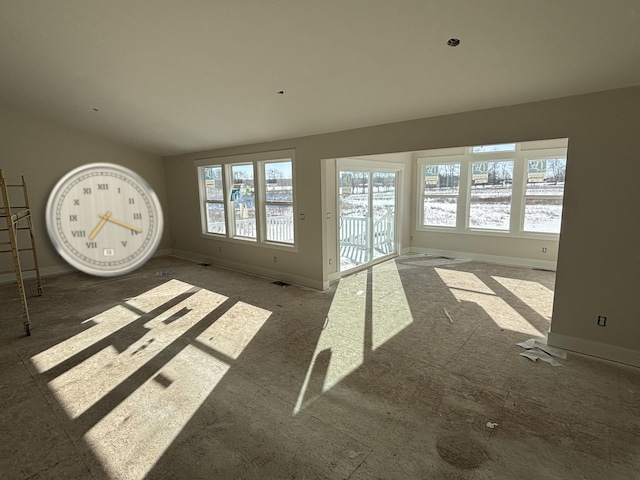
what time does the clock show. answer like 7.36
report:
7.19
